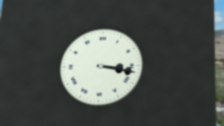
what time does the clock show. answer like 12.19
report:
3.17
